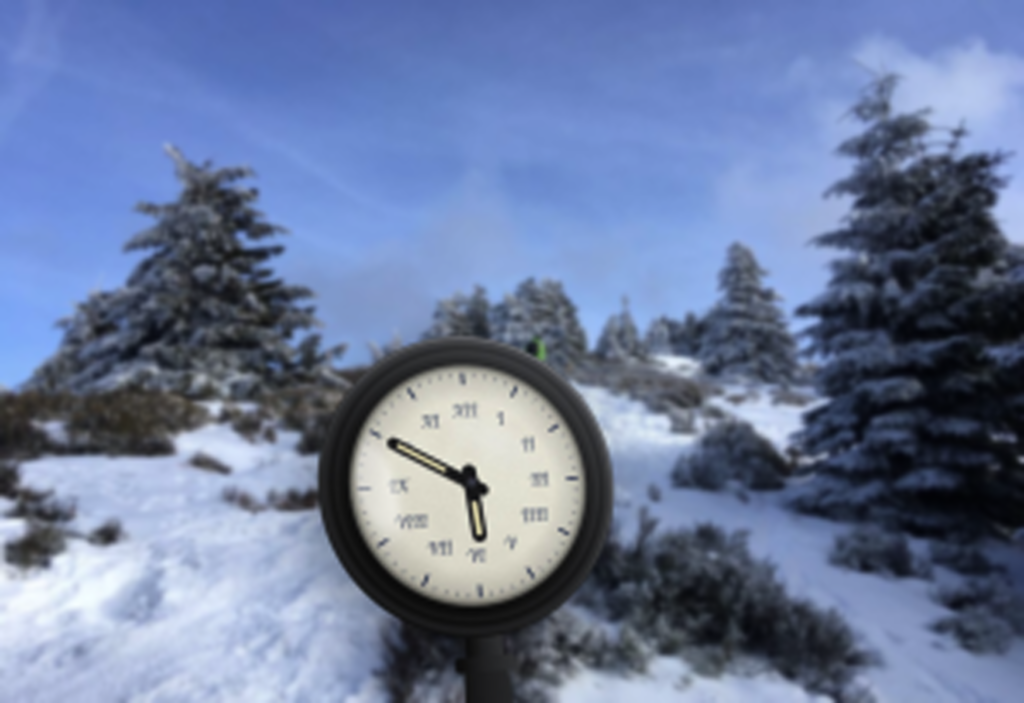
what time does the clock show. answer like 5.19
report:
5.50
